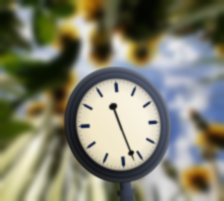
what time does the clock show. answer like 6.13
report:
11.27
